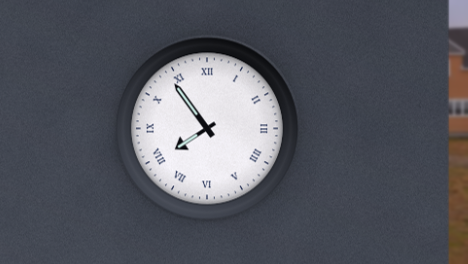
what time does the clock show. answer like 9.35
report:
7.54
